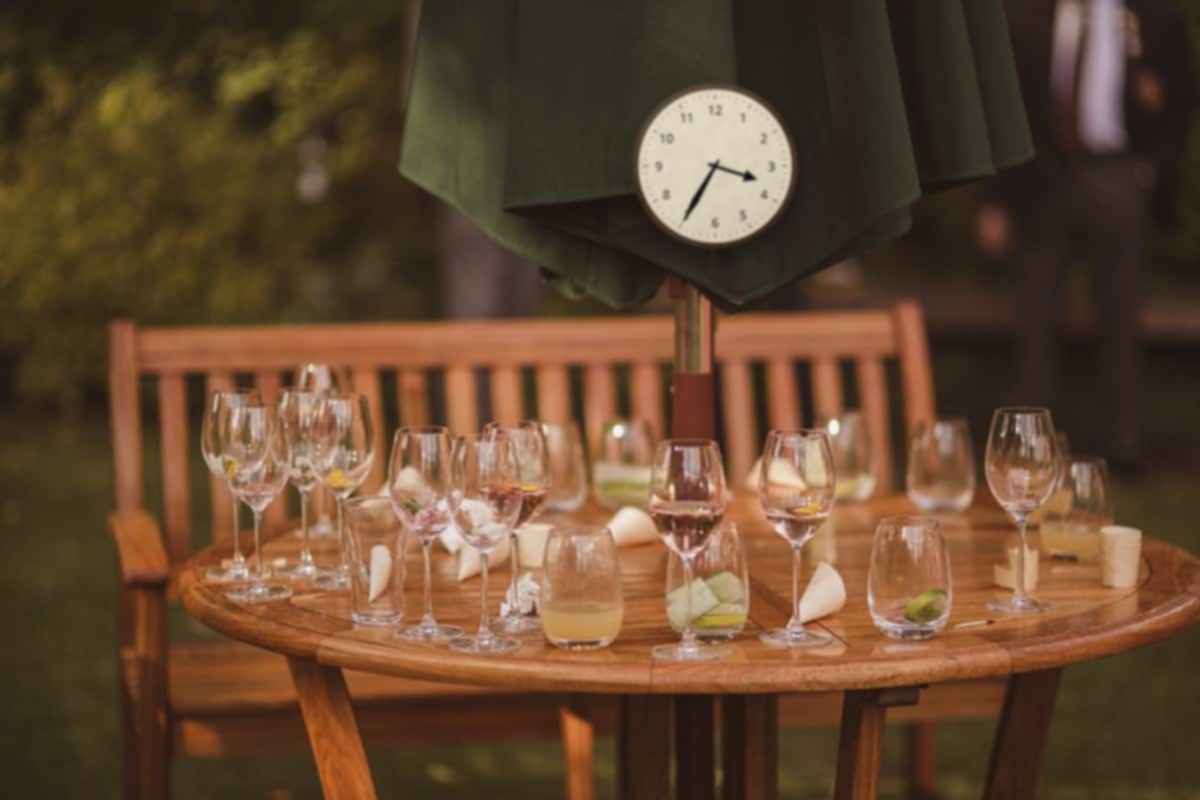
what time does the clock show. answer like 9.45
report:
3.35
